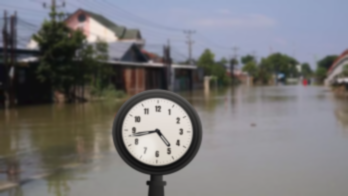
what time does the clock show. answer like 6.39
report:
4.43
